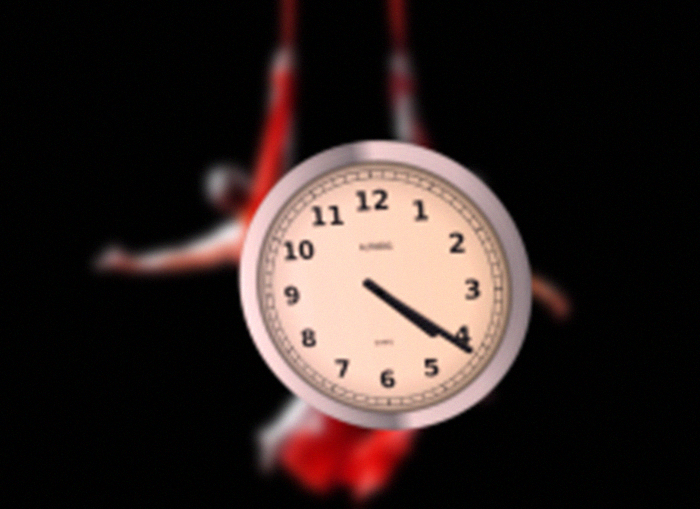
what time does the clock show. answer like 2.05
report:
4.21
